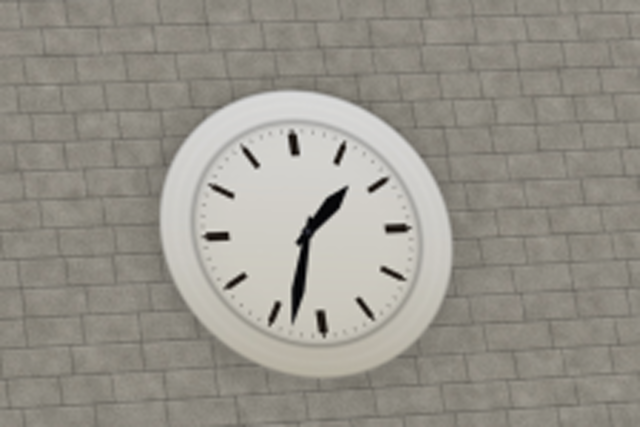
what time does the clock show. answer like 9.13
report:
1.33
